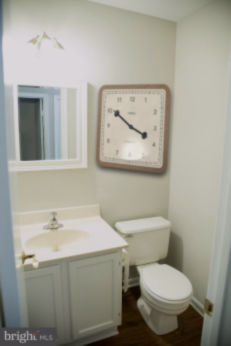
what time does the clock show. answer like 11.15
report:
3.51
